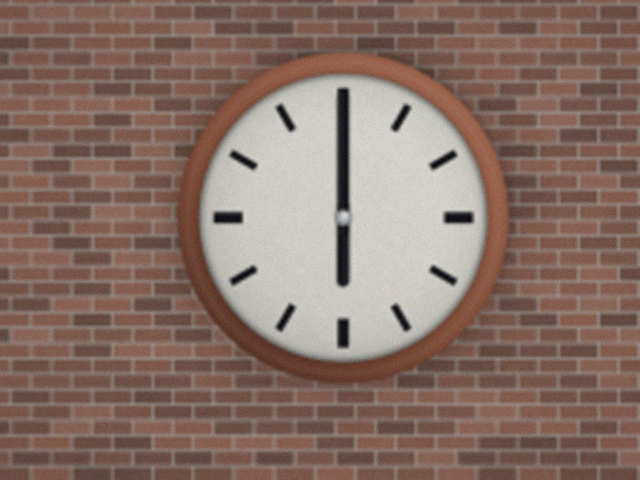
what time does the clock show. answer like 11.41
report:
6.00
